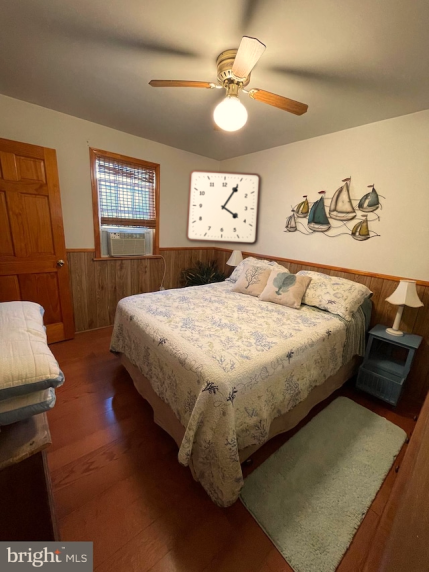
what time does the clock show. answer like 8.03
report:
4.05
